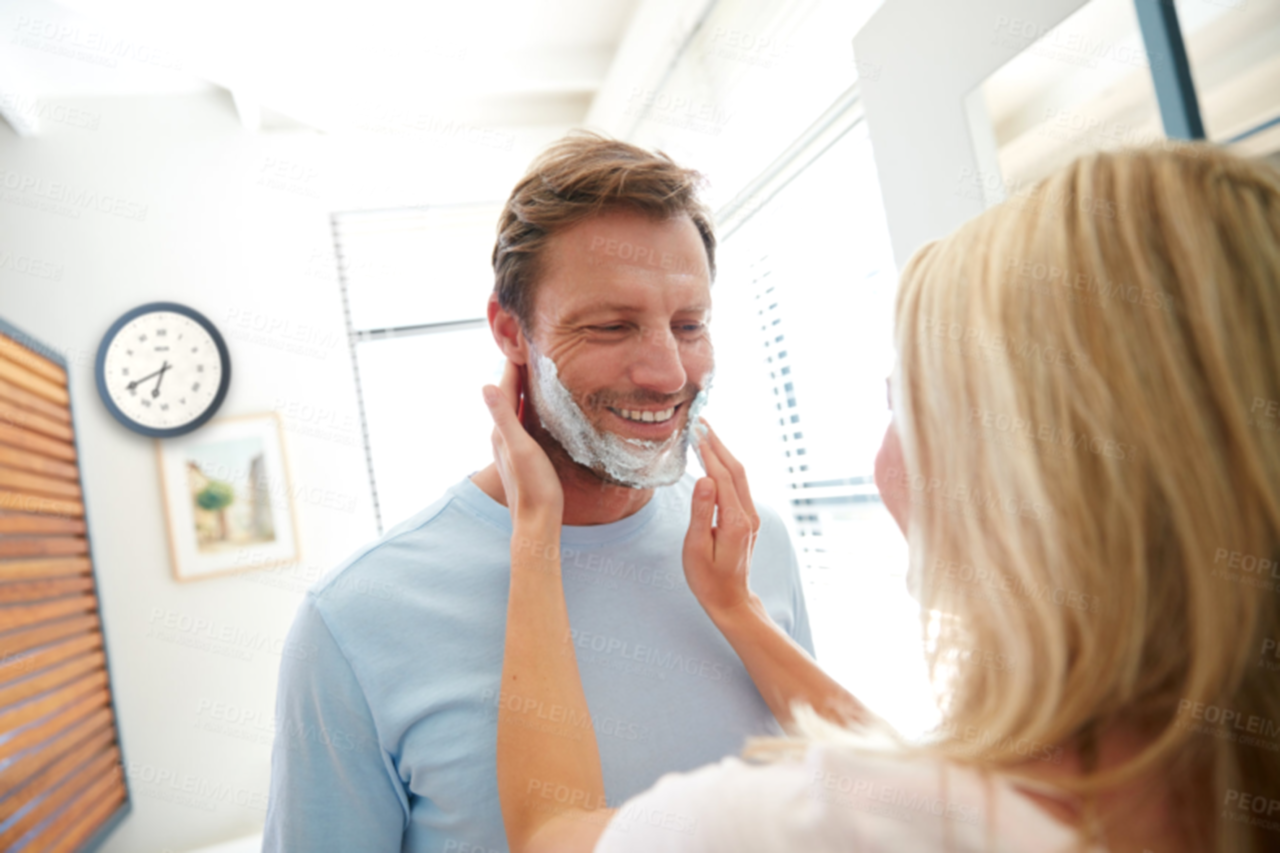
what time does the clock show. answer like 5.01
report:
6.41
